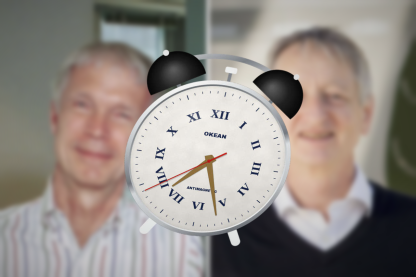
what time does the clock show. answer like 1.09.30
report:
7.26.39
